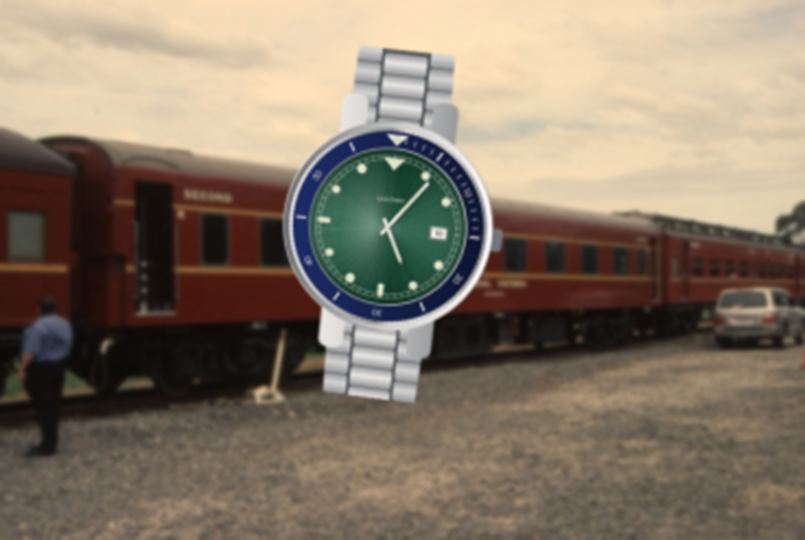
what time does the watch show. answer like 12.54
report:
5.06
